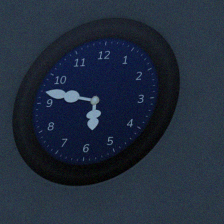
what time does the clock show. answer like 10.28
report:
5.47
